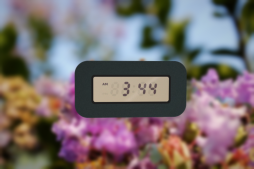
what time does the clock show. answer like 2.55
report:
3.44
